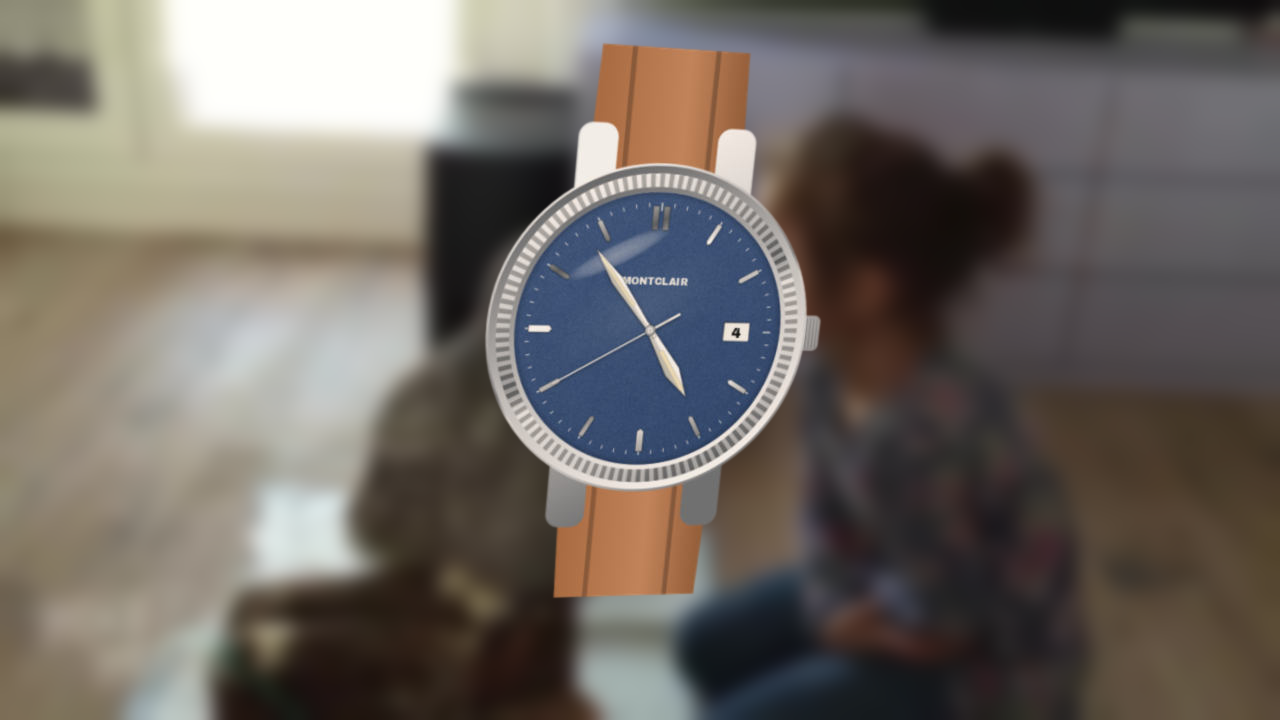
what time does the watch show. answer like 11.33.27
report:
4.53.40
